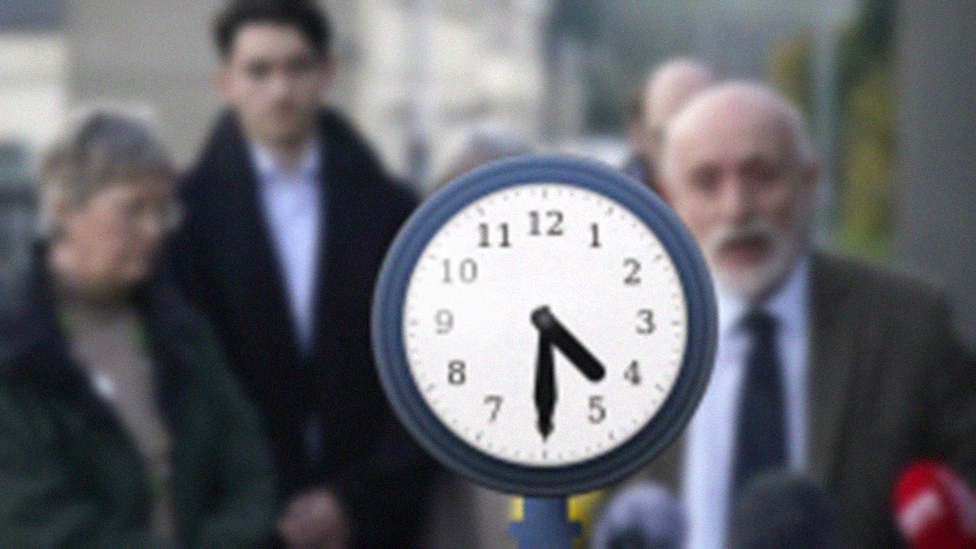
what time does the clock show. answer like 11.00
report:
4.30
